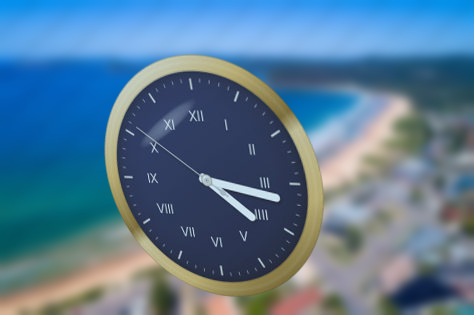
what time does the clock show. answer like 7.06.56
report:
4.16.51
